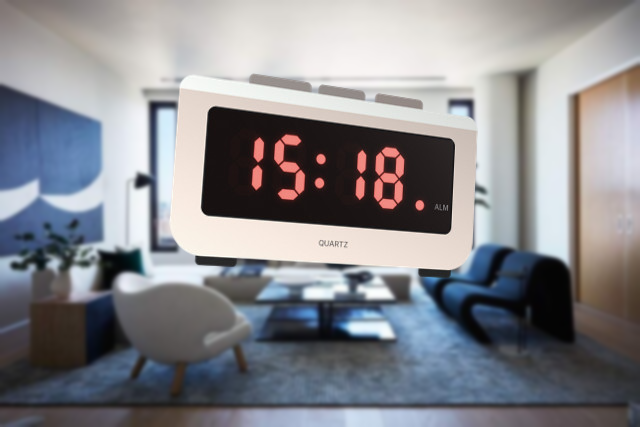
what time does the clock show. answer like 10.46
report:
15.18
